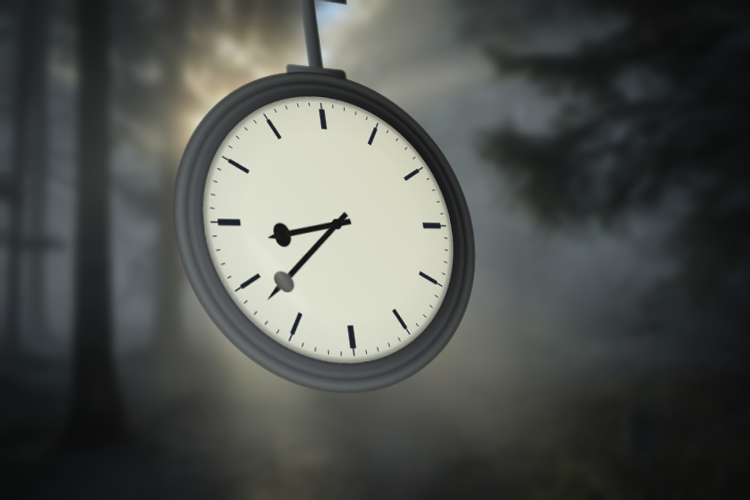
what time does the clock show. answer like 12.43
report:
8.38
